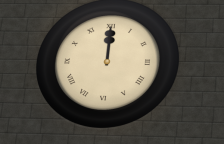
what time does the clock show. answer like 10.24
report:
12.00
